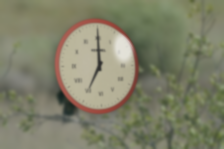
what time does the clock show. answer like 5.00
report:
7.00
